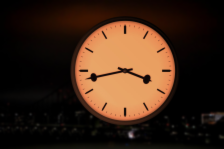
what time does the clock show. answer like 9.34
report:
3.43
